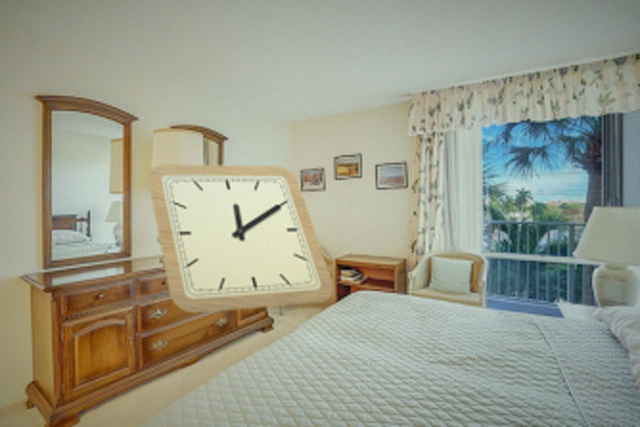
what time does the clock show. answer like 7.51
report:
12.10
